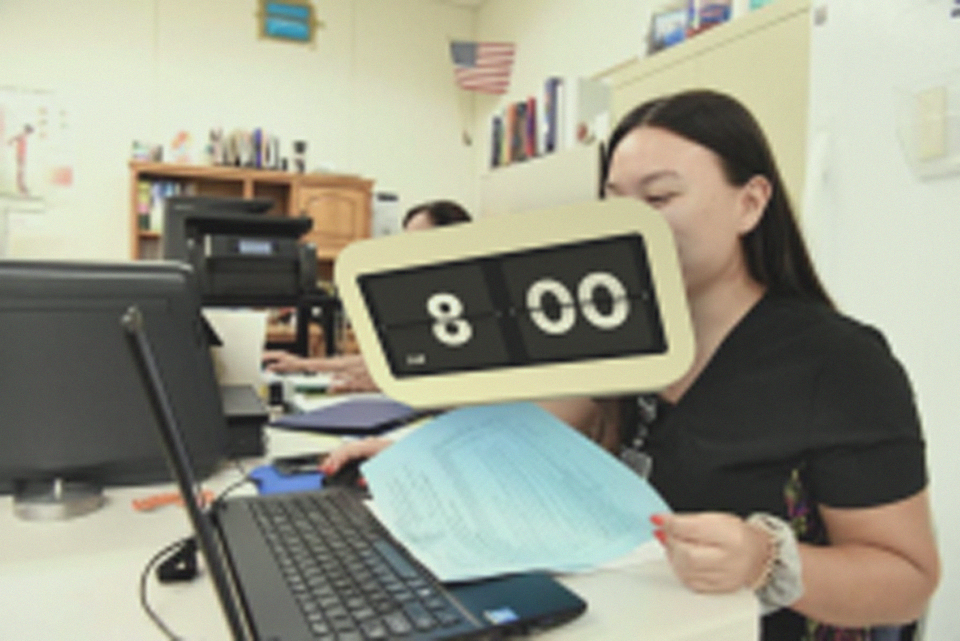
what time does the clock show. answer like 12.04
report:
8.00
